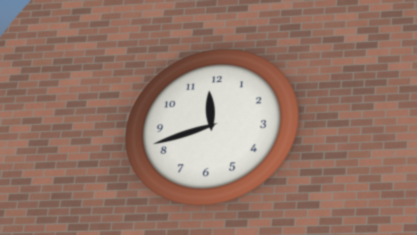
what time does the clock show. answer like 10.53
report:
11.42
